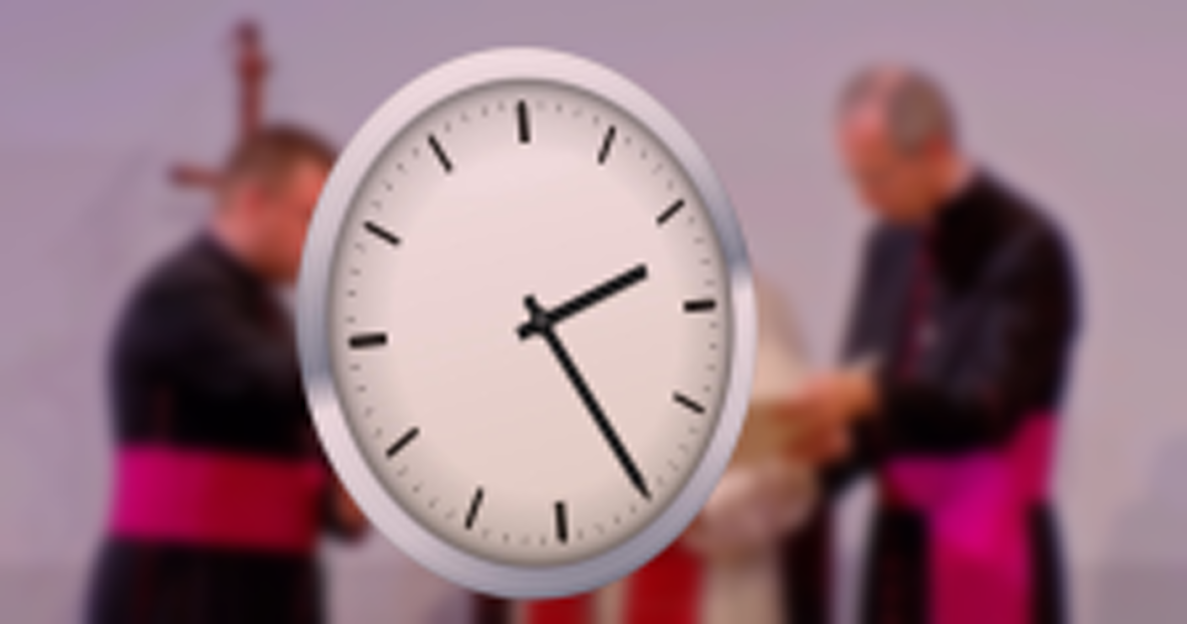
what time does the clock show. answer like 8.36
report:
2.25
